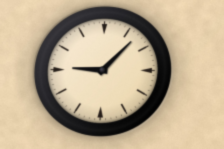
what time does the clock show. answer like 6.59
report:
9.07
